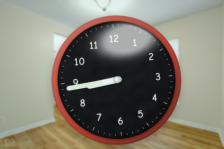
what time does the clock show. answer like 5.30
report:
8.44
